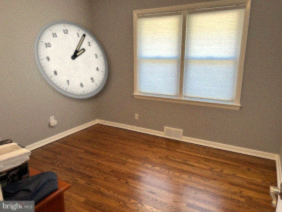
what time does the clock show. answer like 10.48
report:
2.07
